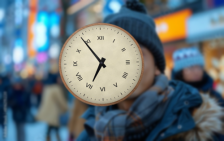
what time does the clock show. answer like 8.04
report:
6.54
